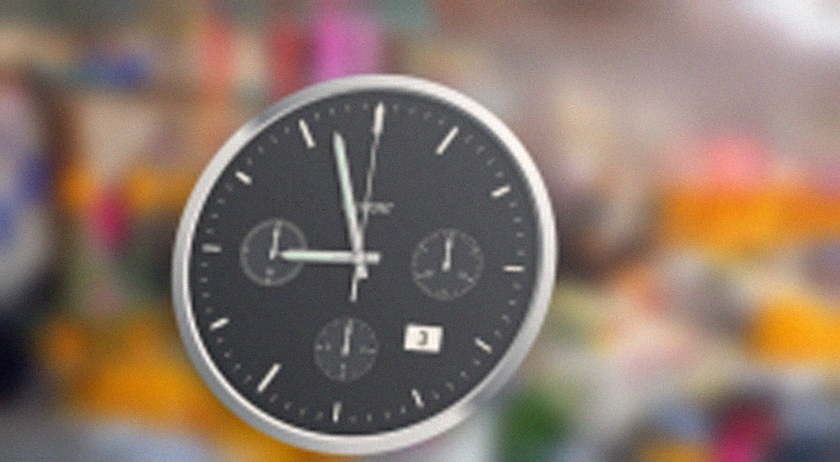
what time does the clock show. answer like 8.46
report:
8.57
